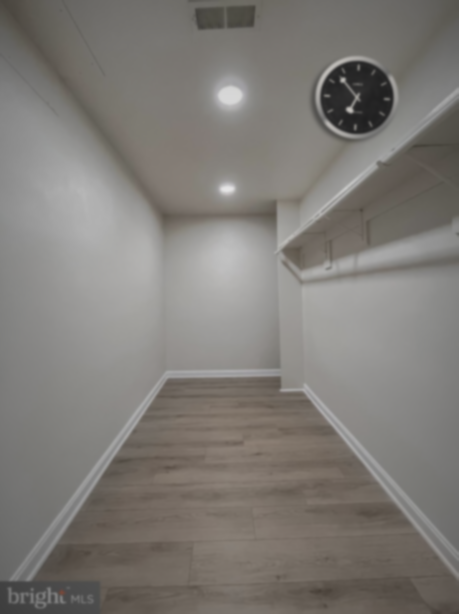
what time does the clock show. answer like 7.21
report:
6.53
